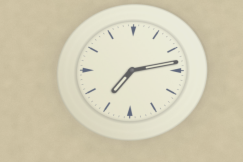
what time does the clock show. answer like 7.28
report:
7.13
